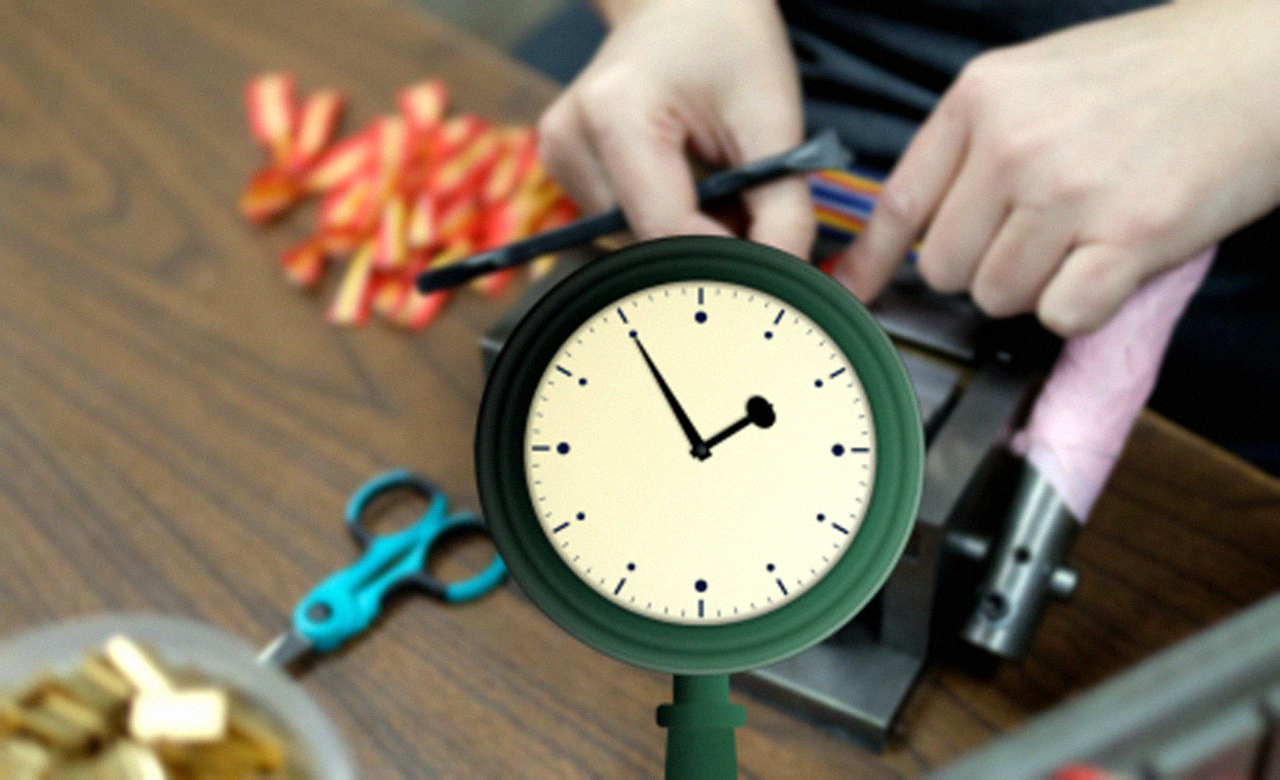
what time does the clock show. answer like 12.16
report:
1.55
